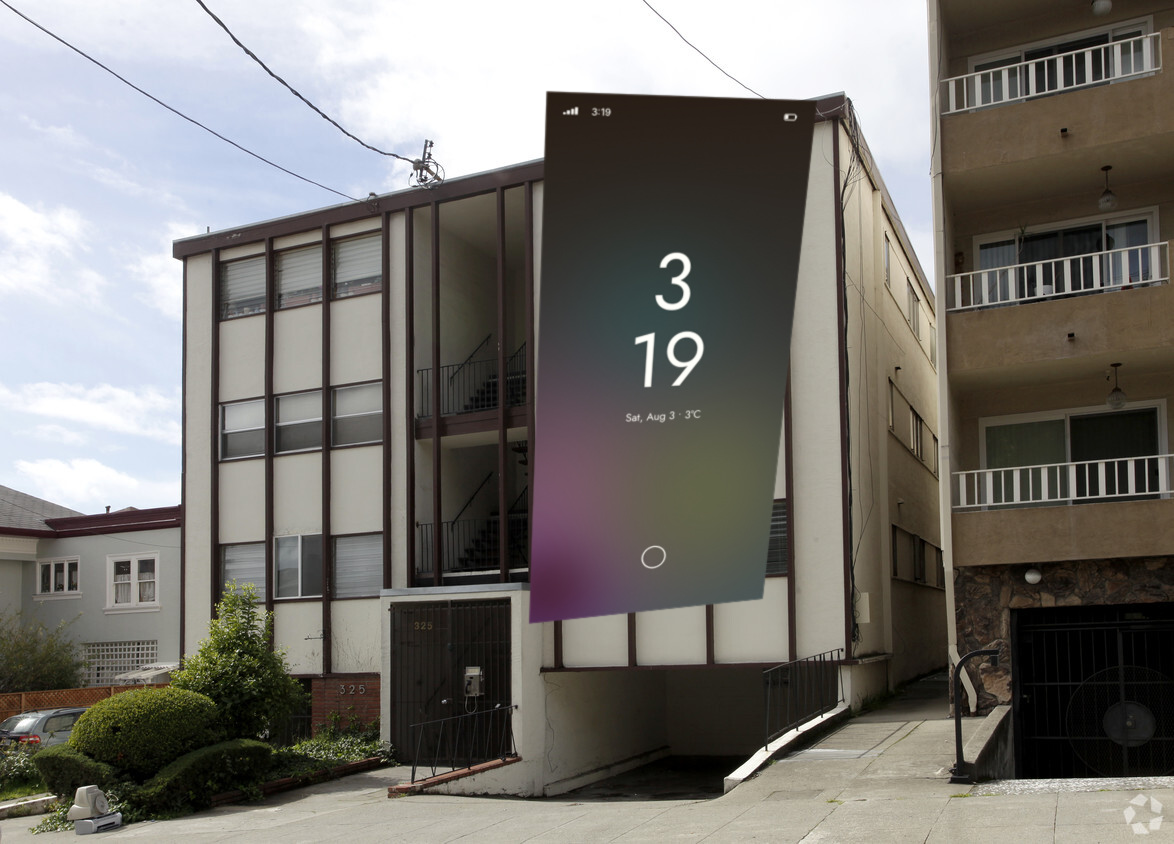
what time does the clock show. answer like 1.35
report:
3.19
